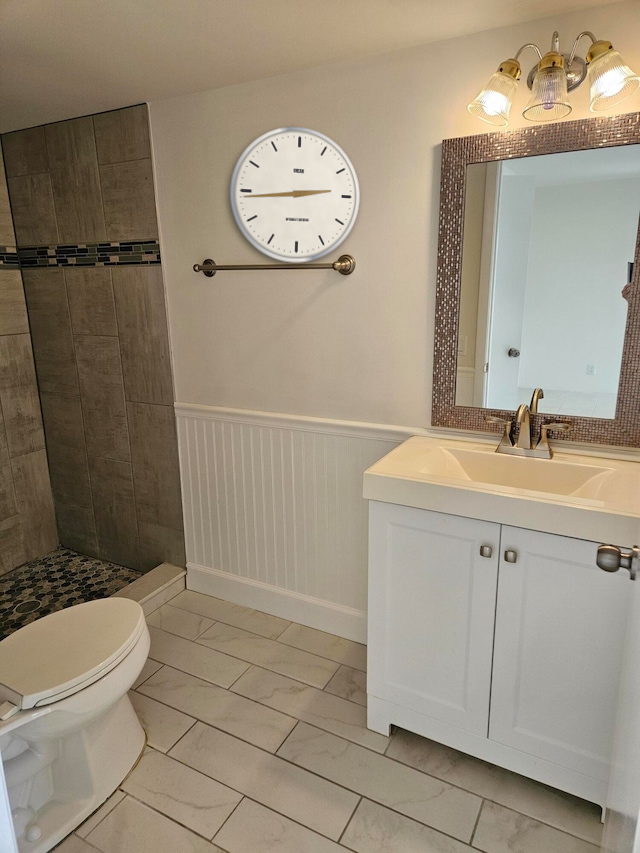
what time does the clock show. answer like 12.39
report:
2.44
